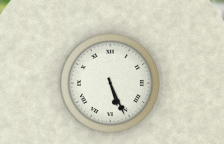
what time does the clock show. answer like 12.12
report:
5.26
